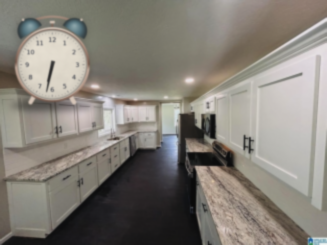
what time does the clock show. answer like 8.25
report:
6.32
